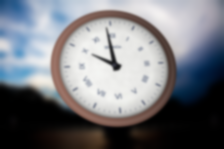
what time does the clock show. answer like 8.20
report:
9.59
